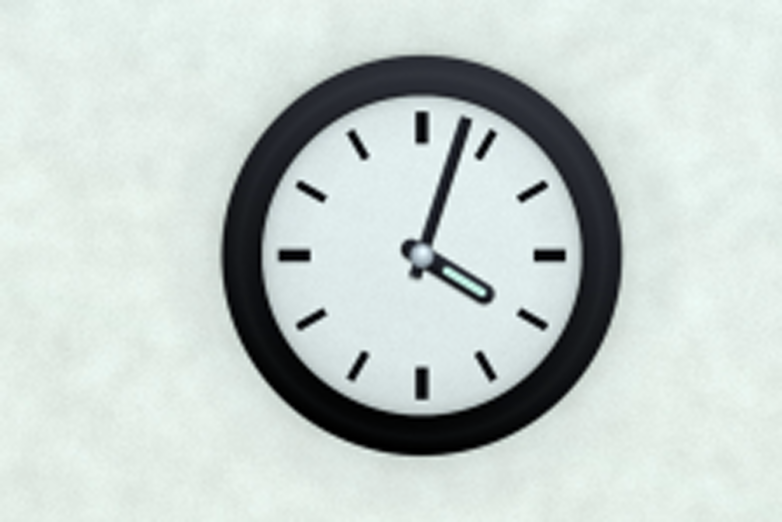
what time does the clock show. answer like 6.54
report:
4.03
